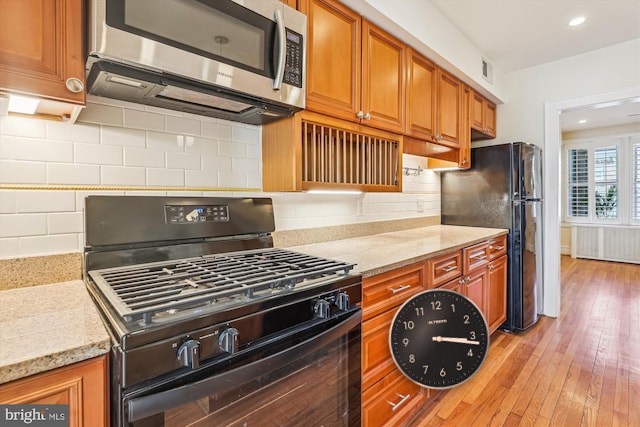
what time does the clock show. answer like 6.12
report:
3.17
